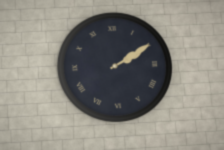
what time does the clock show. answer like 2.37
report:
2.10
